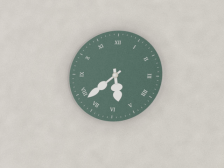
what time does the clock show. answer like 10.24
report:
5.38
